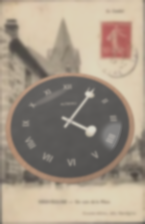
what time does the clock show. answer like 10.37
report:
4.06
